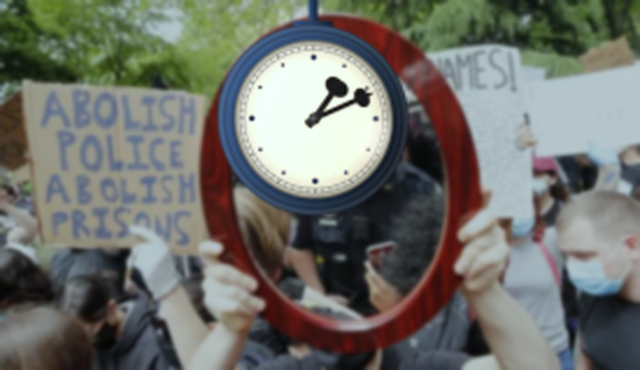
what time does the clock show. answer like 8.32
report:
1.11
